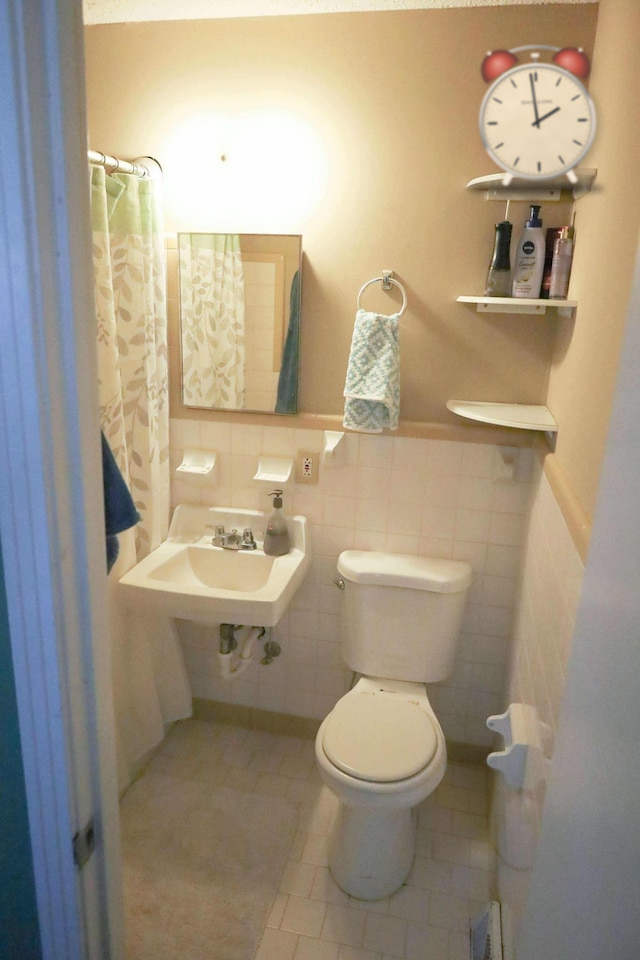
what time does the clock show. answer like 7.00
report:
1.59
